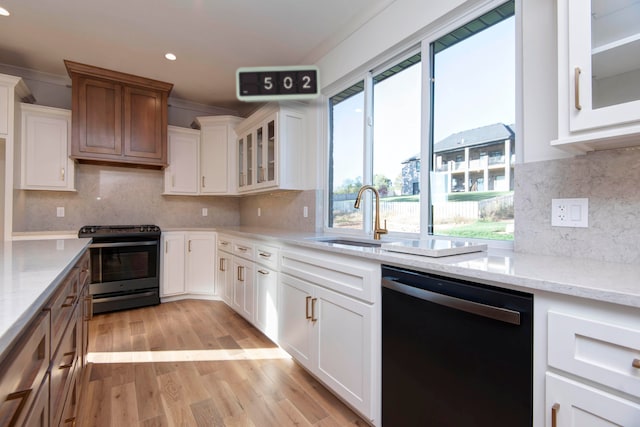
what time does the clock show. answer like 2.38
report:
5.02
